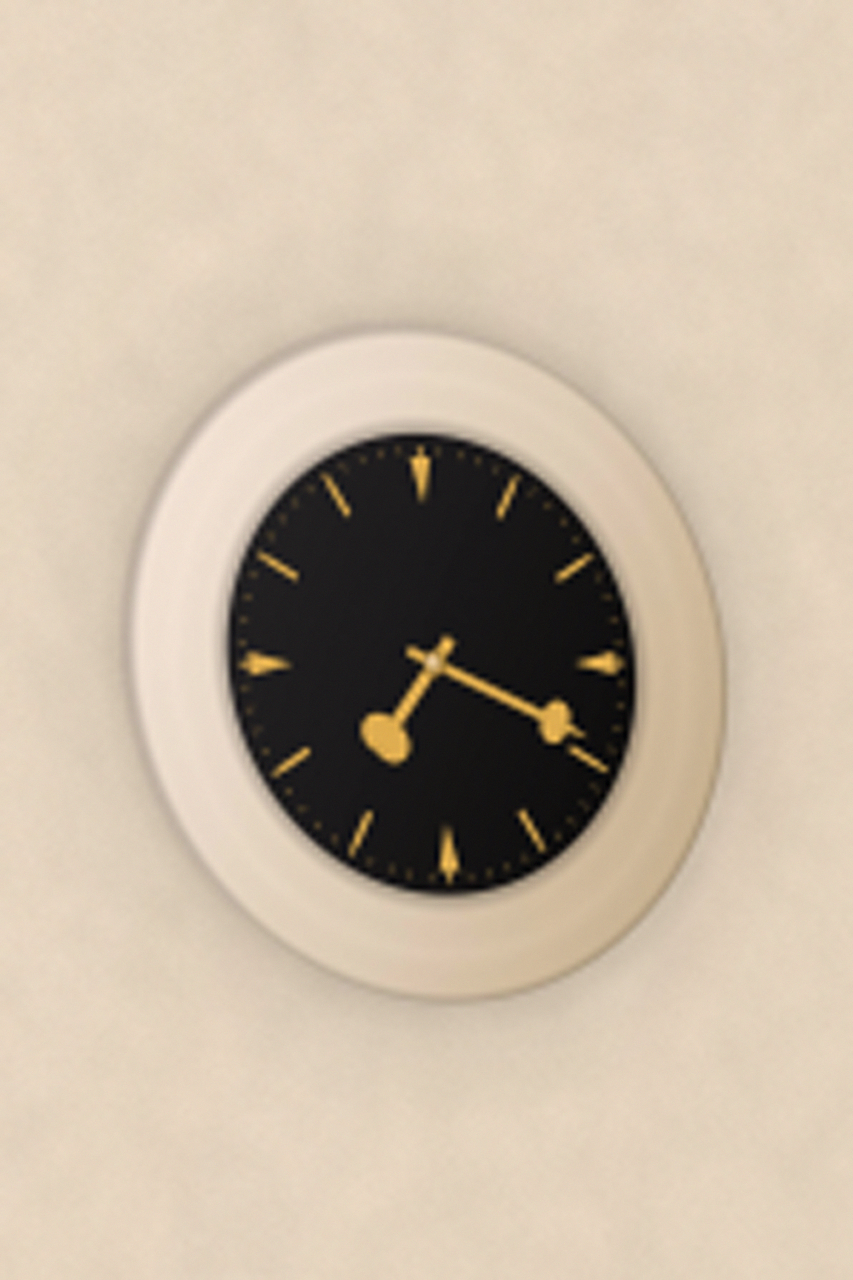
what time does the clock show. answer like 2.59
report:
7.19
